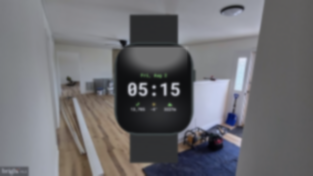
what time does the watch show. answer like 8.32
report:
5.15
